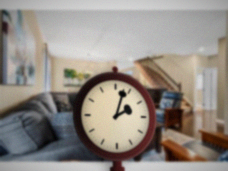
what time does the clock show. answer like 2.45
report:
2.03
